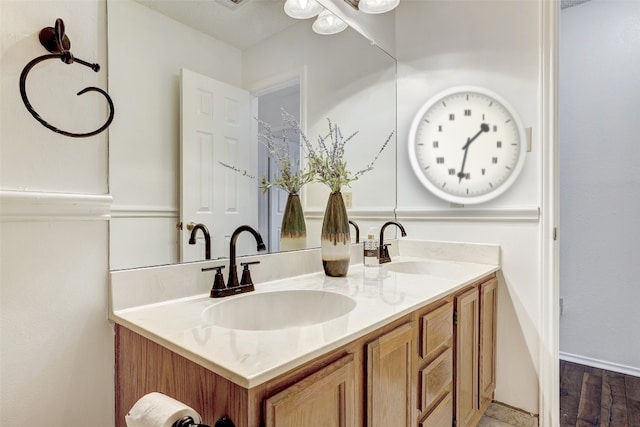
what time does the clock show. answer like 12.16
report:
1.32
